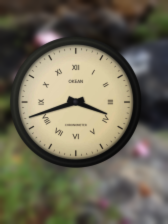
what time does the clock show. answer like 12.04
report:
3.42
